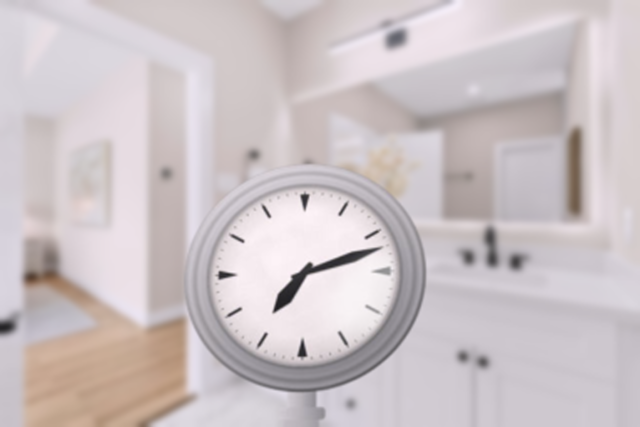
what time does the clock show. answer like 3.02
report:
7.12
